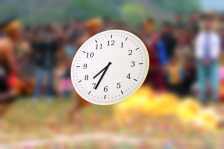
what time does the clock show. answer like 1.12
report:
7.34
